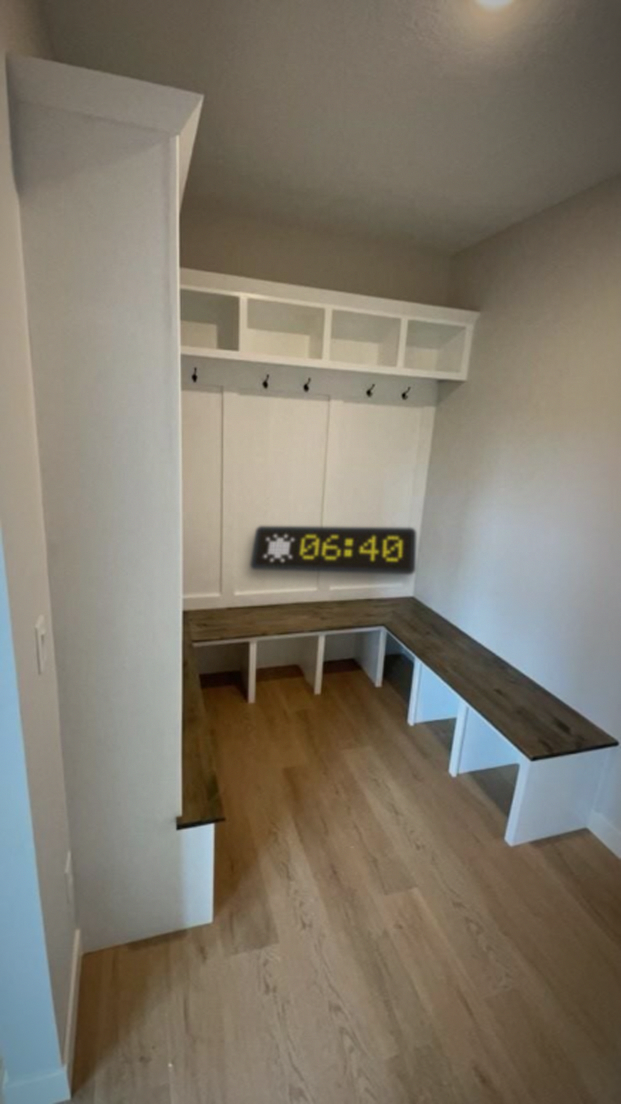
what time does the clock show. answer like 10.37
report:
6.40
